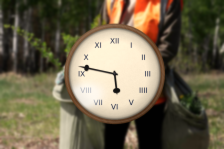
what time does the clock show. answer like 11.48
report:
5.47
